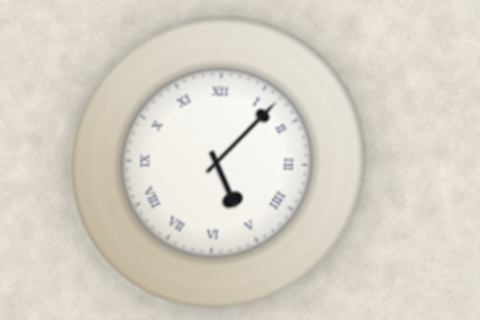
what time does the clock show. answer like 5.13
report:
5.07
